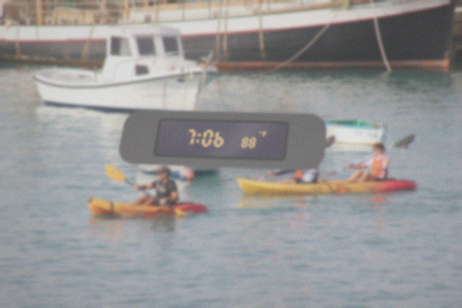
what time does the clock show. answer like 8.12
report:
7.06
